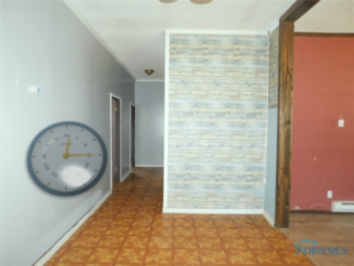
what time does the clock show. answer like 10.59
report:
12.15
